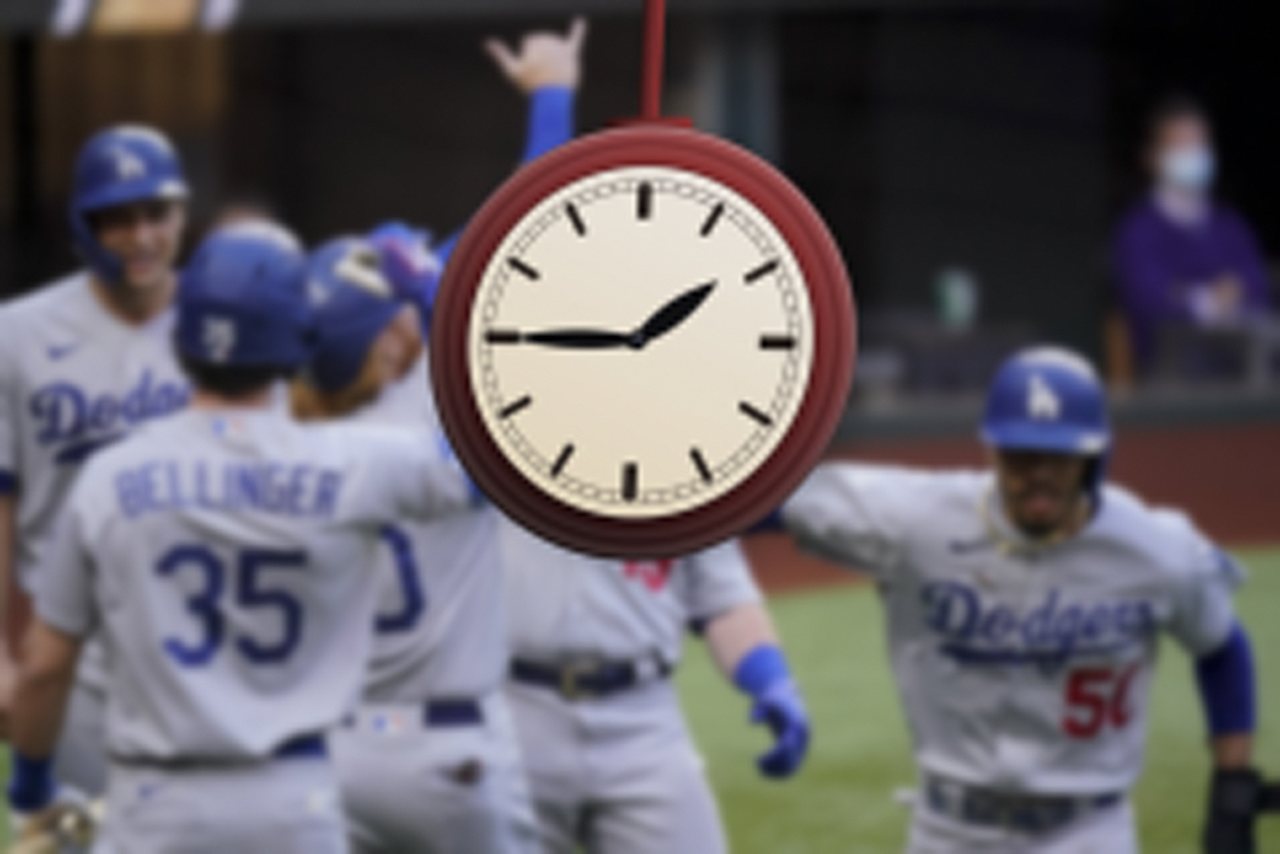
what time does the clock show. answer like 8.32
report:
1.45
